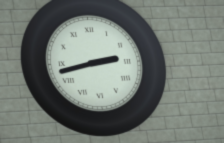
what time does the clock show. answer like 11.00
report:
2.43
